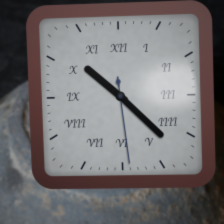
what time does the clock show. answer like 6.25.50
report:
10.22.29
